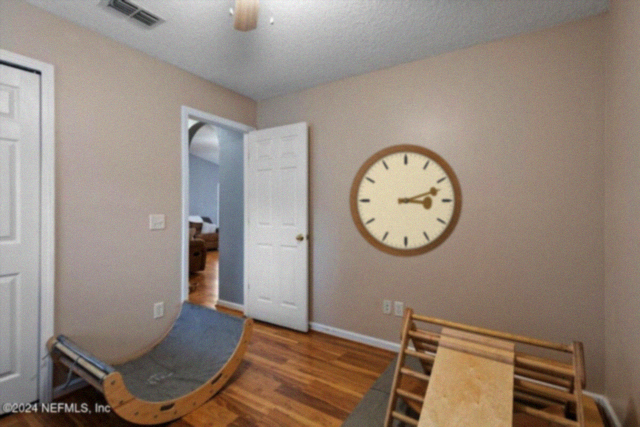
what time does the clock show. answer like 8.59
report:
3.12
